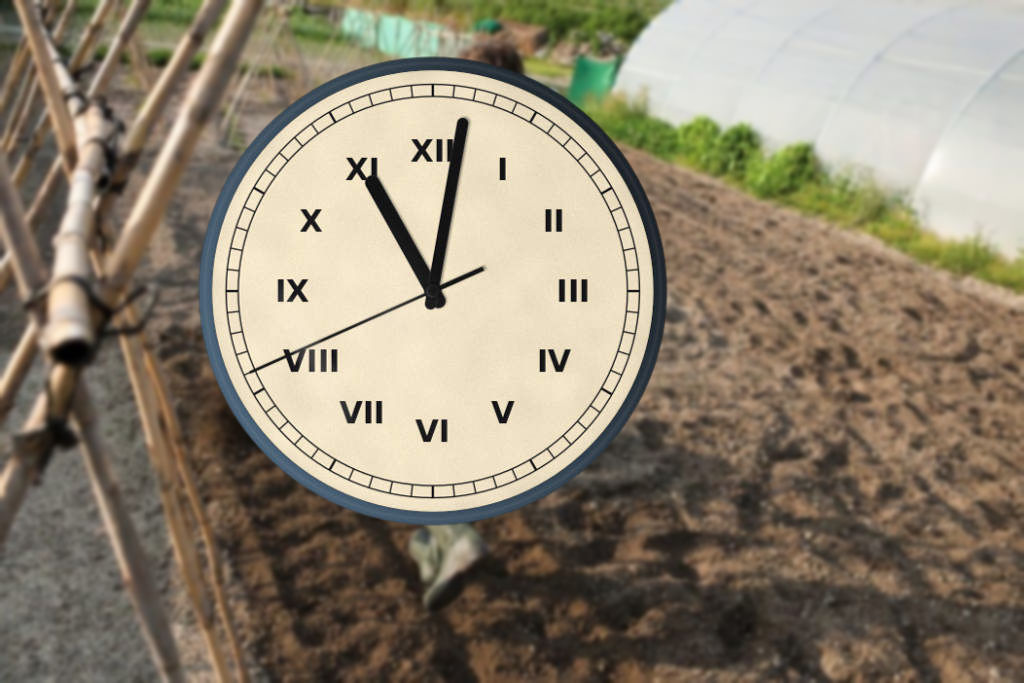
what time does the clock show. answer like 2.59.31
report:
11.01.41
